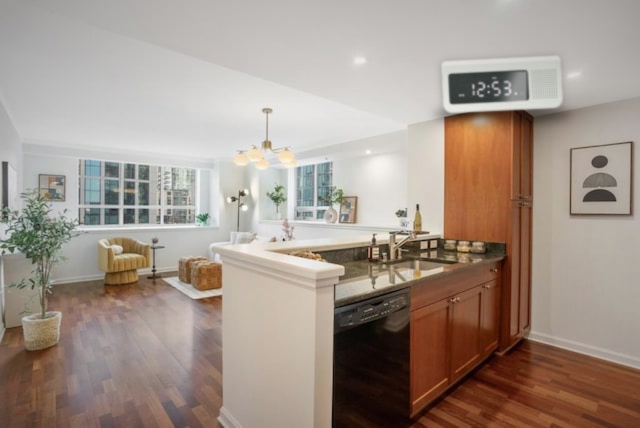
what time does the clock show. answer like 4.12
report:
12.53
